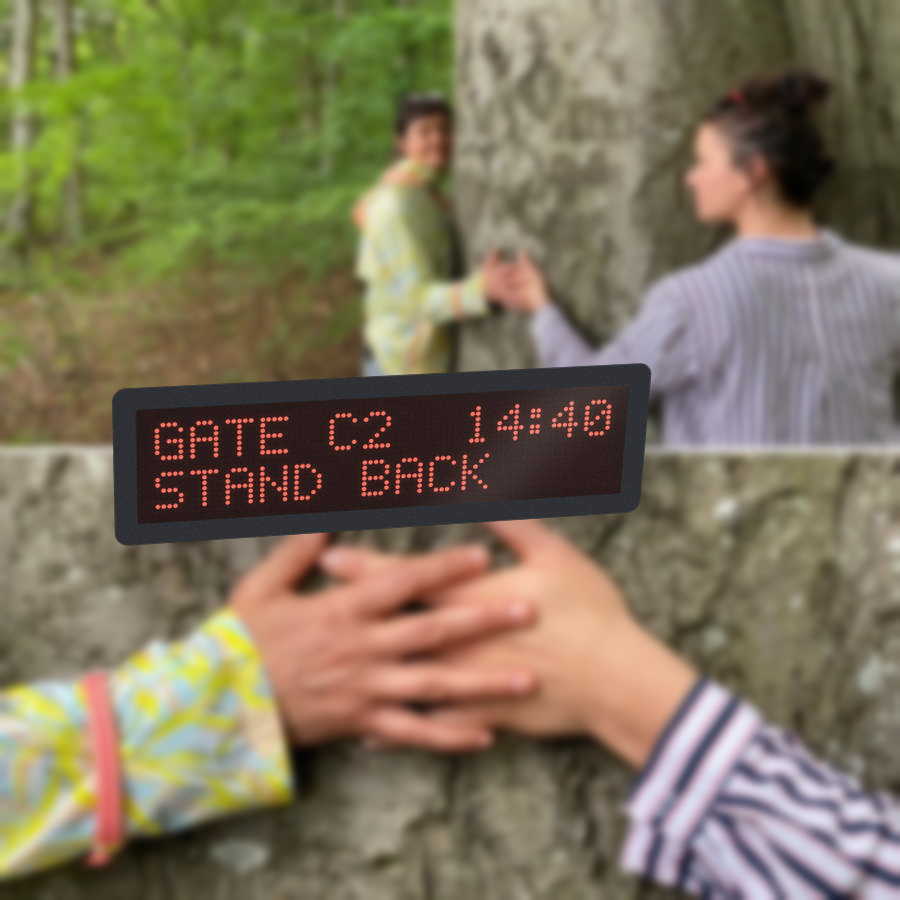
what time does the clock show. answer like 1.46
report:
14.40
